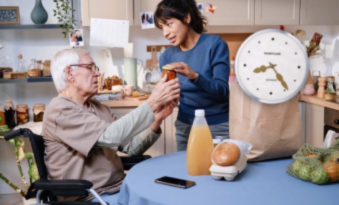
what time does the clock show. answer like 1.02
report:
8.24
